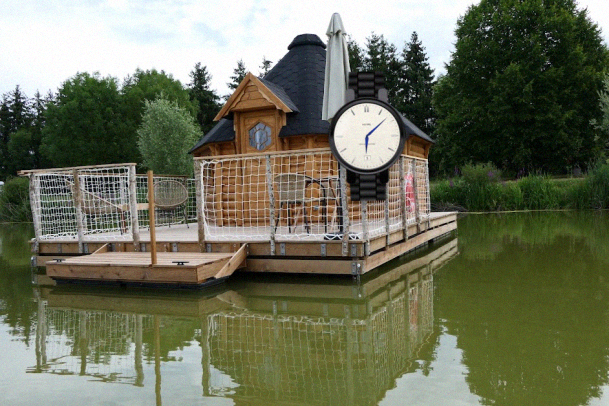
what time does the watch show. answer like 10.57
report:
6.08
